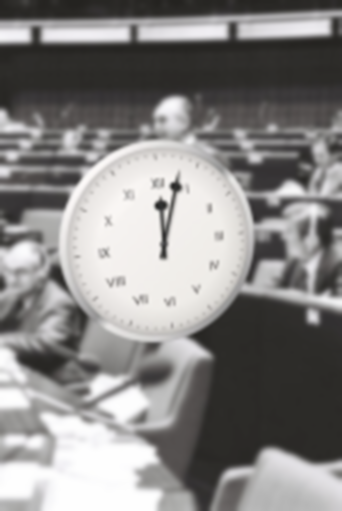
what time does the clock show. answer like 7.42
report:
12.03
